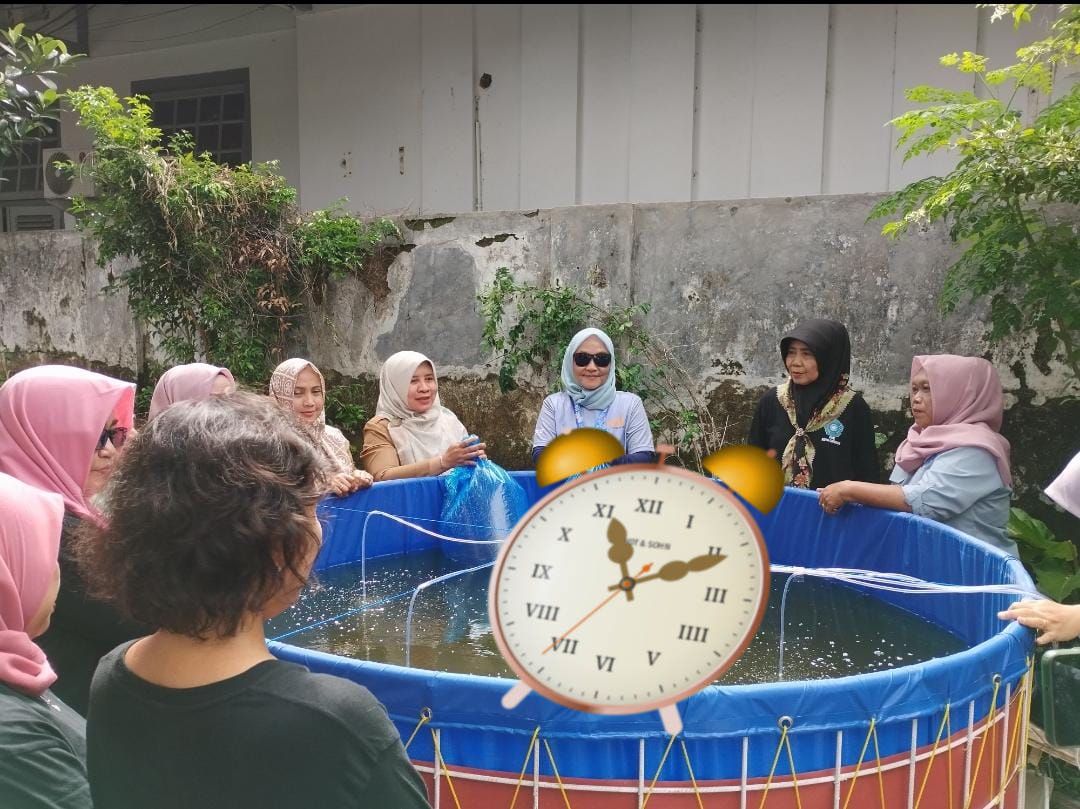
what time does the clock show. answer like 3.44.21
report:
11.10.36
